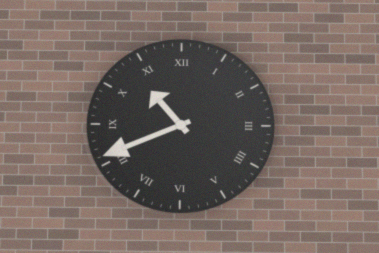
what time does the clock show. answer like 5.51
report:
10.41
